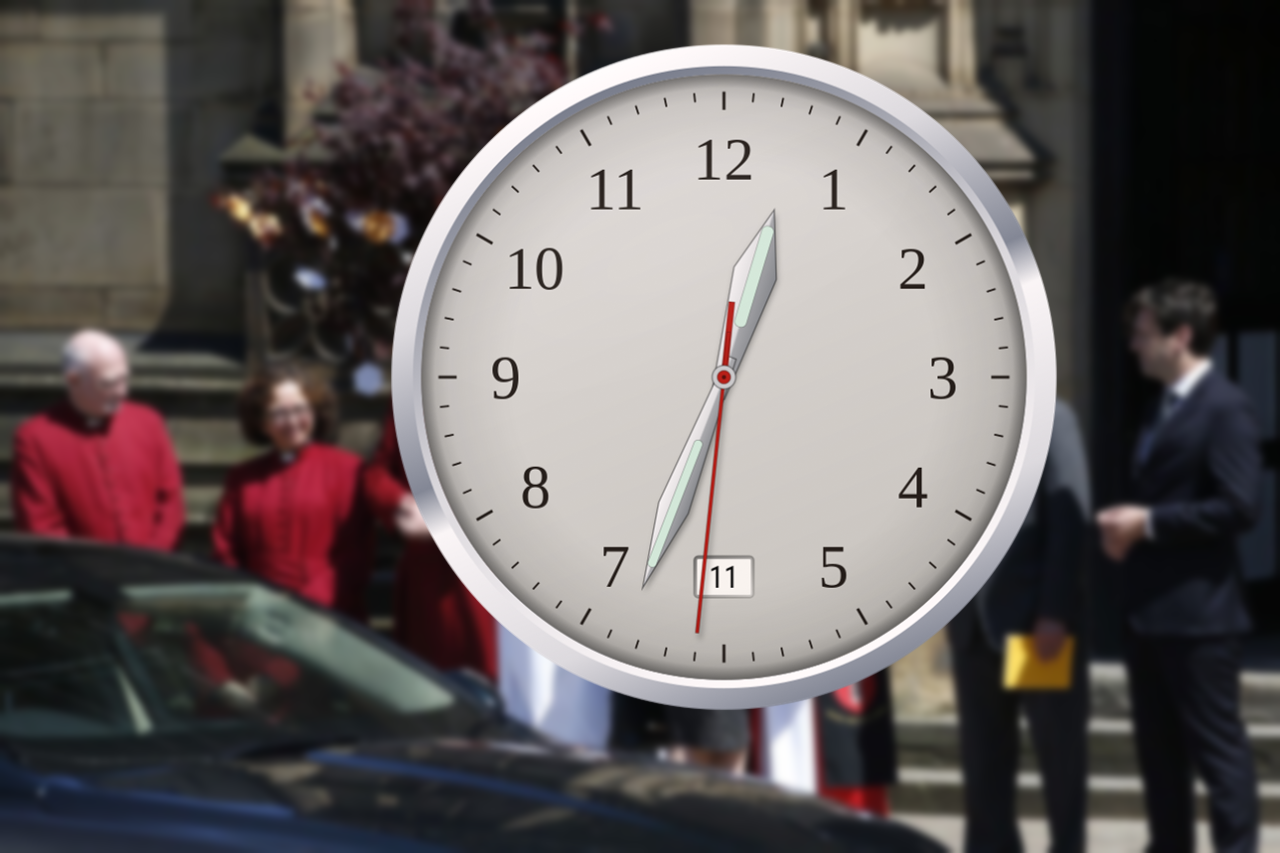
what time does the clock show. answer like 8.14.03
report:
12.33.31
